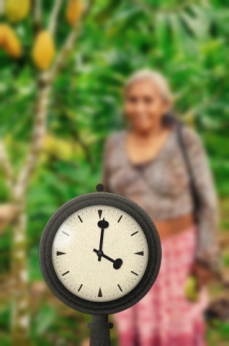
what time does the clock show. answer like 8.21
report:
4.01
